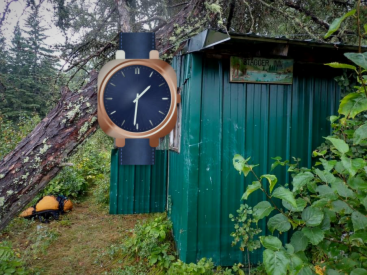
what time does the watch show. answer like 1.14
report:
1.31
